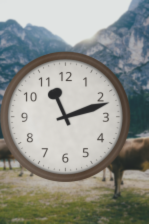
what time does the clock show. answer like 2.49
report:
11.12
